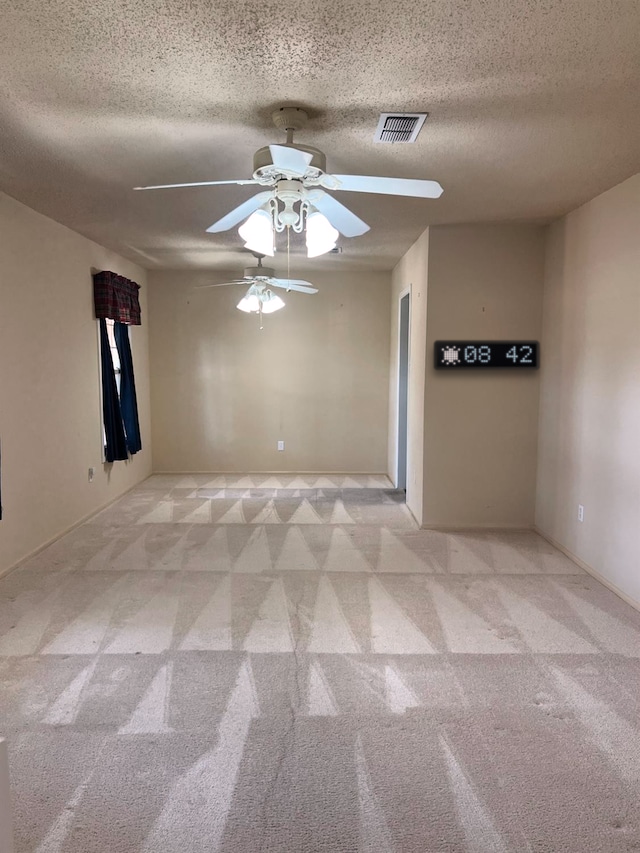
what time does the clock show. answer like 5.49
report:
8.42
